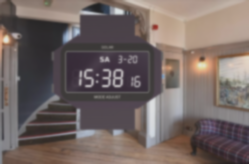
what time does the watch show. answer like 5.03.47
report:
15.38.16
